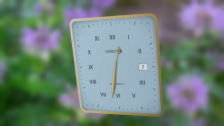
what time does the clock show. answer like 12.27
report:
12.32
